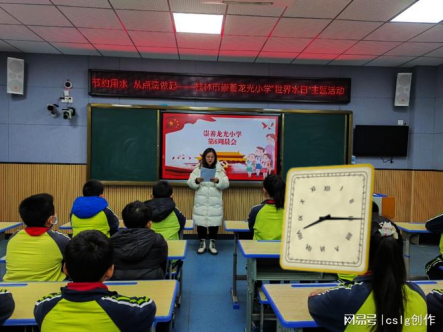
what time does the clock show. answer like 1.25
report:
8.15
